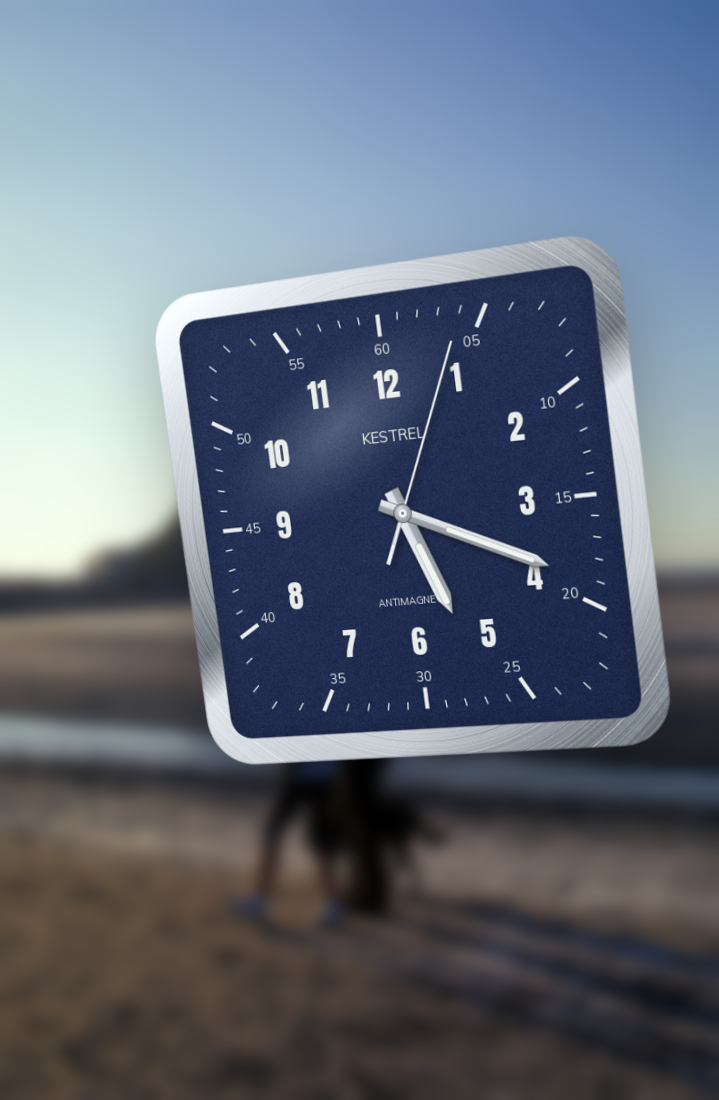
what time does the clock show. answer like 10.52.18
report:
5.19.04
